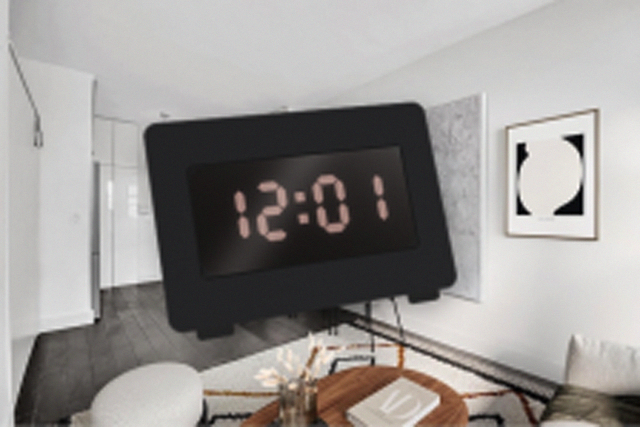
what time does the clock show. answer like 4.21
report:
12.01
